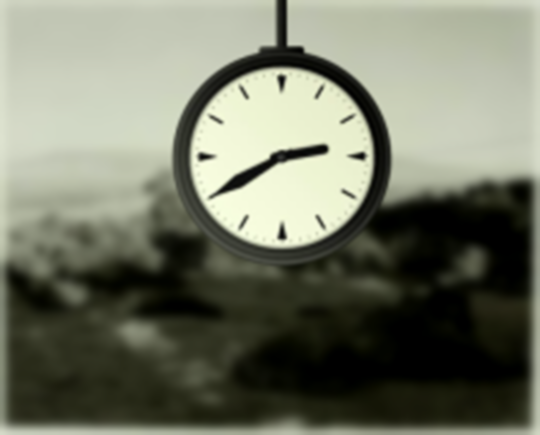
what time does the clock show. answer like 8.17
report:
2.40
